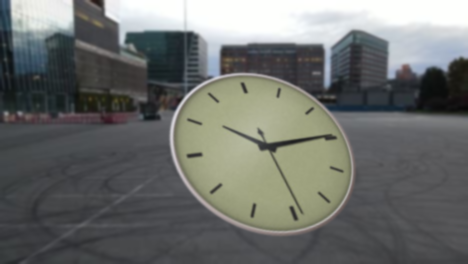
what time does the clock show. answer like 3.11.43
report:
10.14.29
